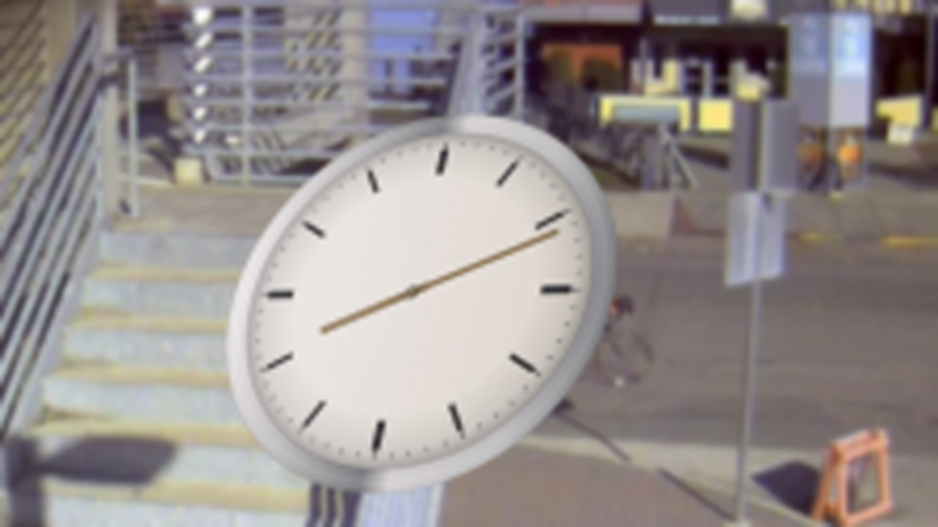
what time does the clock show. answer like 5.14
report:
8.11
